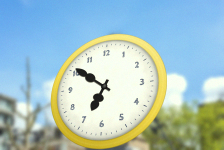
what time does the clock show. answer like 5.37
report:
6.51
